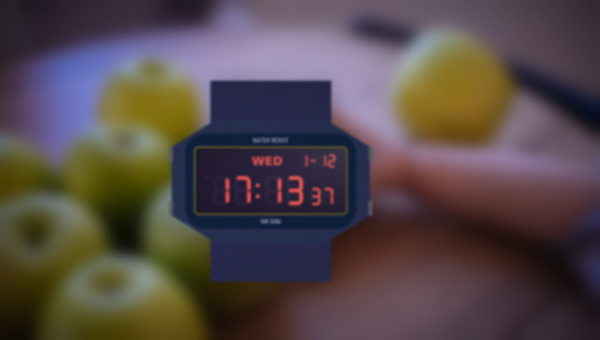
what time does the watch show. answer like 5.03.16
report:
17.13.37
